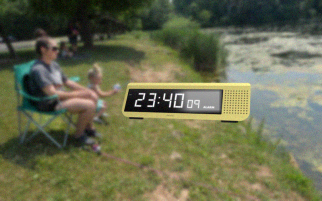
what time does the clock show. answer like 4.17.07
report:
23.40.09
